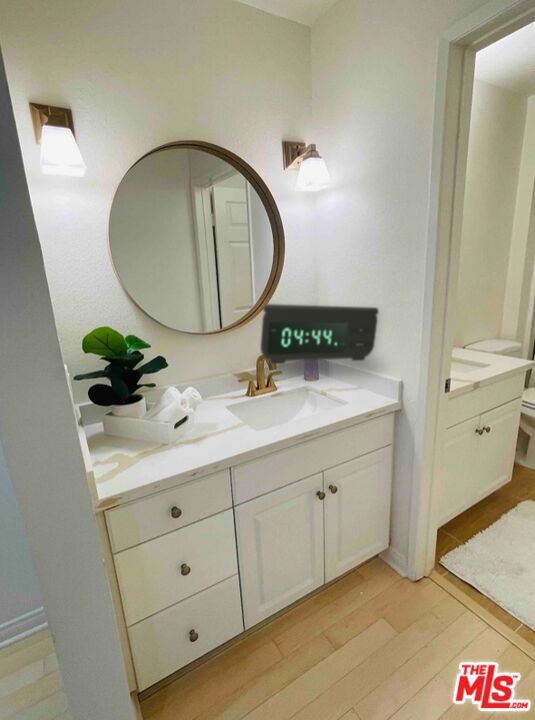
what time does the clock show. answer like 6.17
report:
4.44
